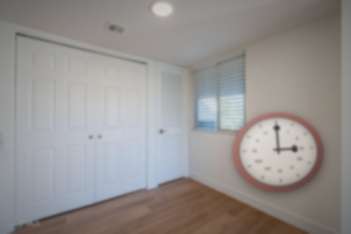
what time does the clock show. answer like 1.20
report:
3.00
